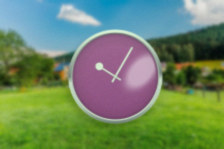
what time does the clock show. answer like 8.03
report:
10.05
